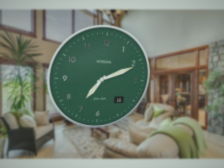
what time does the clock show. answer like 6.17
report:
7.11
